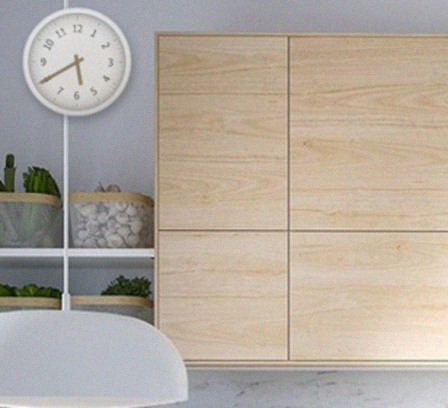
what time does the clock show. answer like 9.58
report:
5.40
